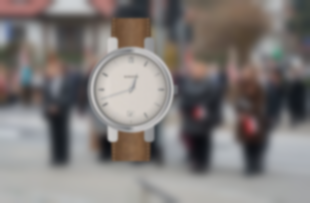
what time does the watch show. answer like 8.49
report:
12.42
